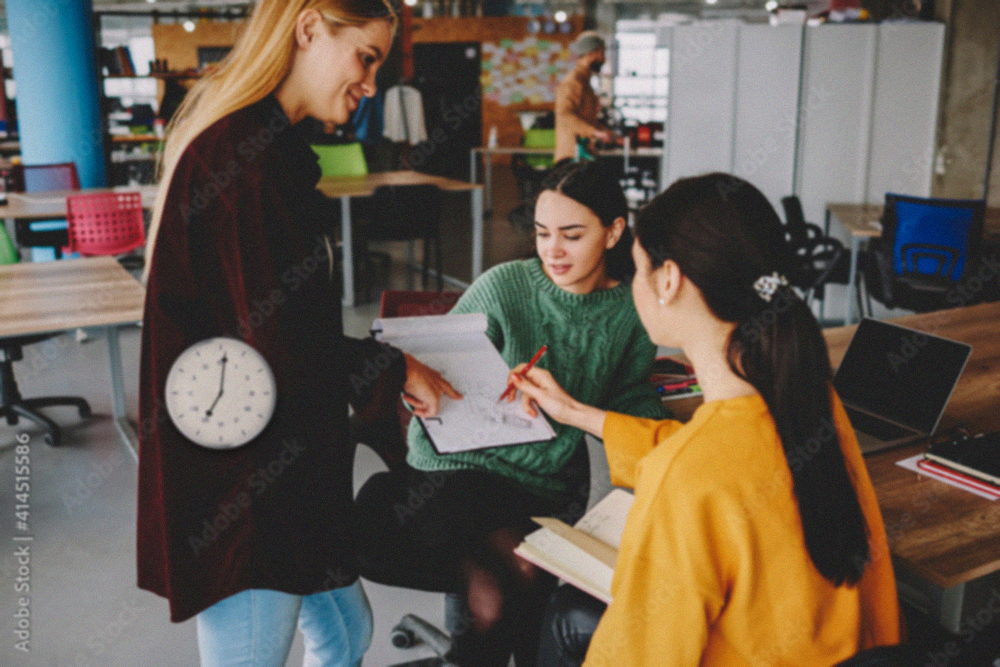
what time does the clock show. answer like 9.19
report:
7.01
